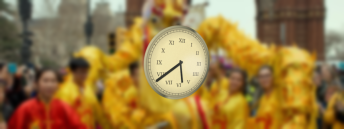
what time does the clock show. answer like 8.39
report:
5.39
